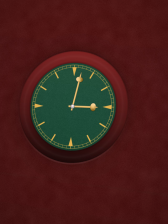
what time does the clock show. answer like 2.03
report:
3.02
